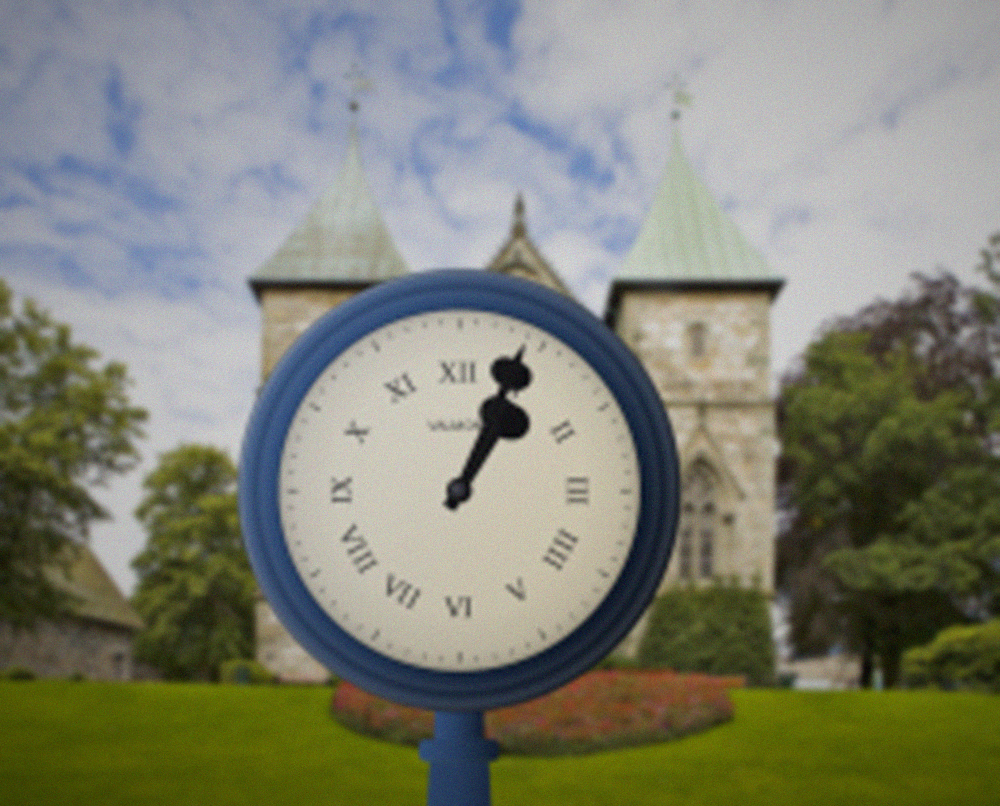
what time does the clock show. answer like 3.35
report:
1.04
